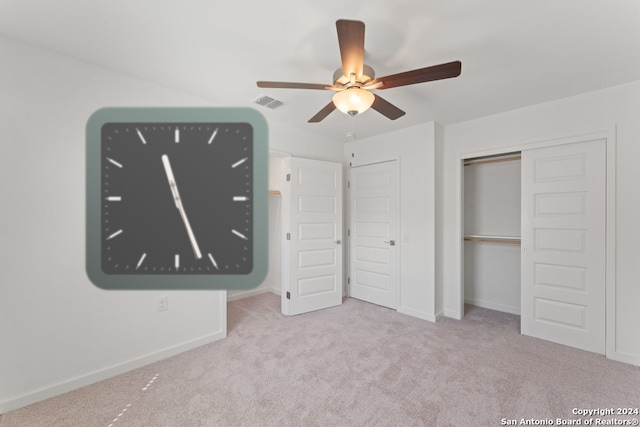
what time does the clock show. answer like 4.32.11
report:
11.26.27
